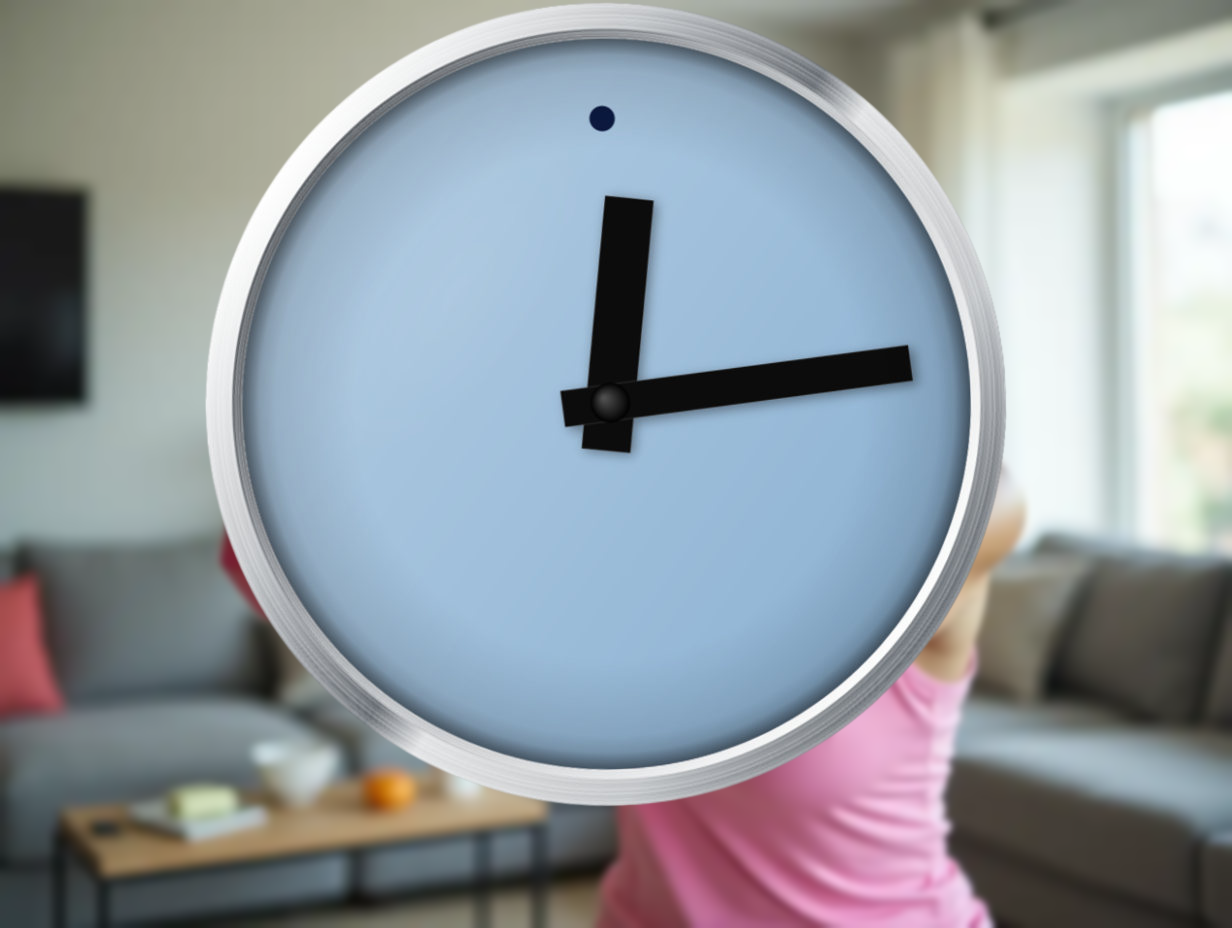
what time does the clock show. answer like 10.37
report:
12.14
